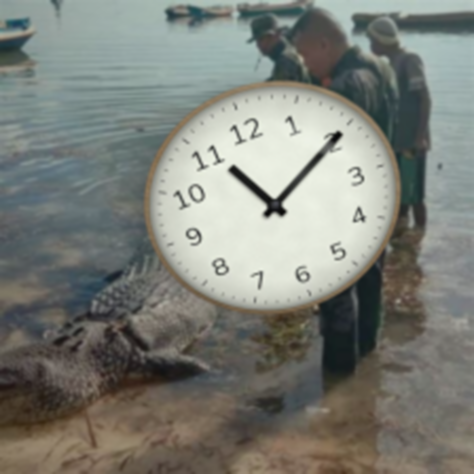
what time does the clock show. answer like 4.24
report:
11.10
